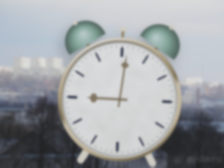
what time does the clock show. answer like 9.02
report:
9.01
